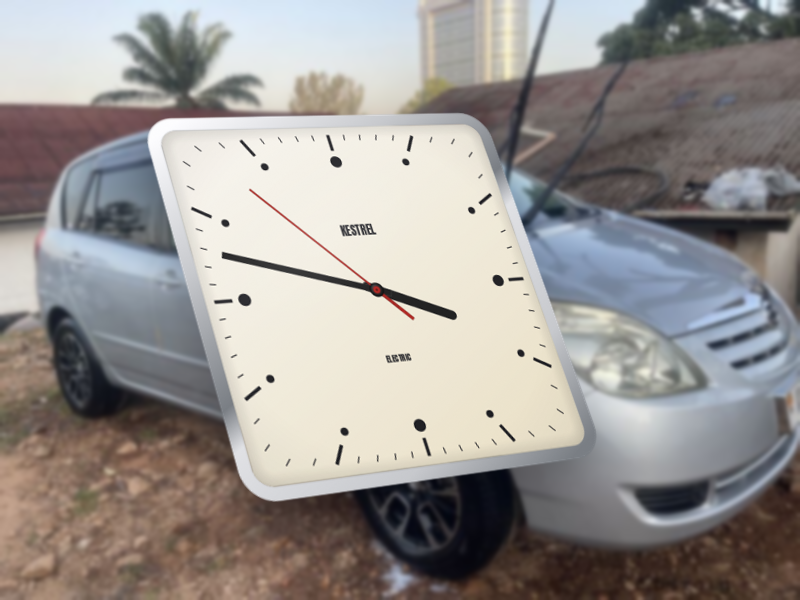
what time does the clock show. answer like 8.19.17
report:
3.47.53
